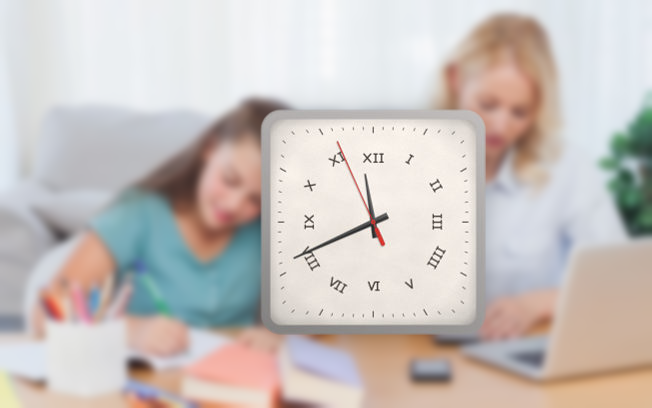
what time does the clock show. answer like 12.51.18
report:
11.40.56
